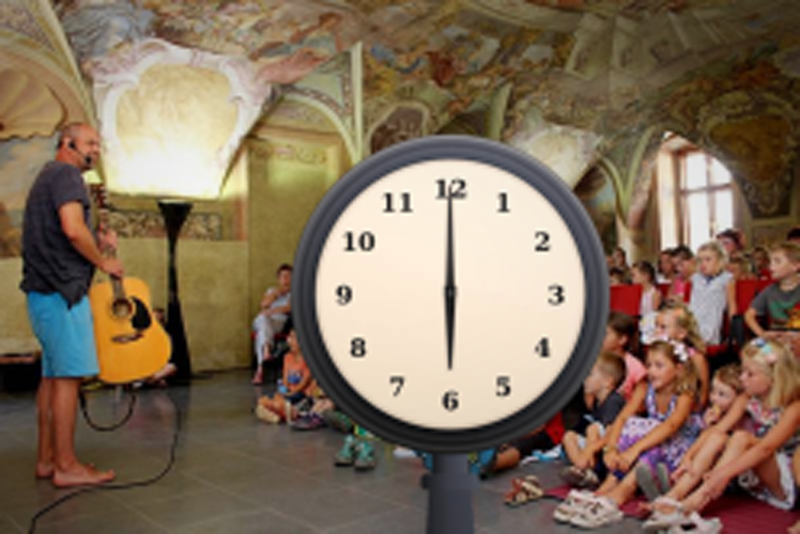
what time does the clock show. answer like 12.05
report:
6.00
